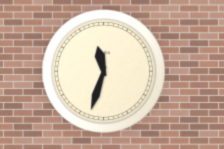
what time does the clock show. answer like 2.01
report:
11.33
